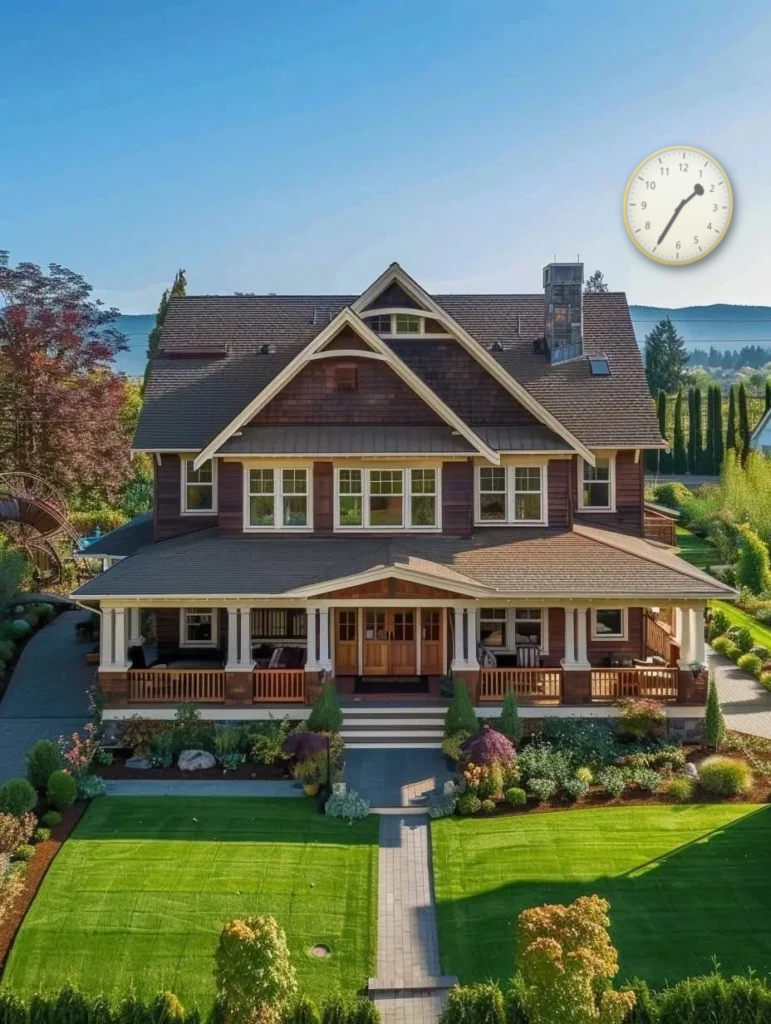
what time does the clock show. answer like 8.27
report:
1.35
